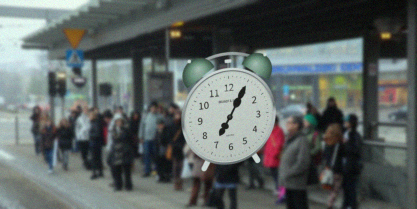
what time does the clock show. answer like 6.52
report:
7.05
